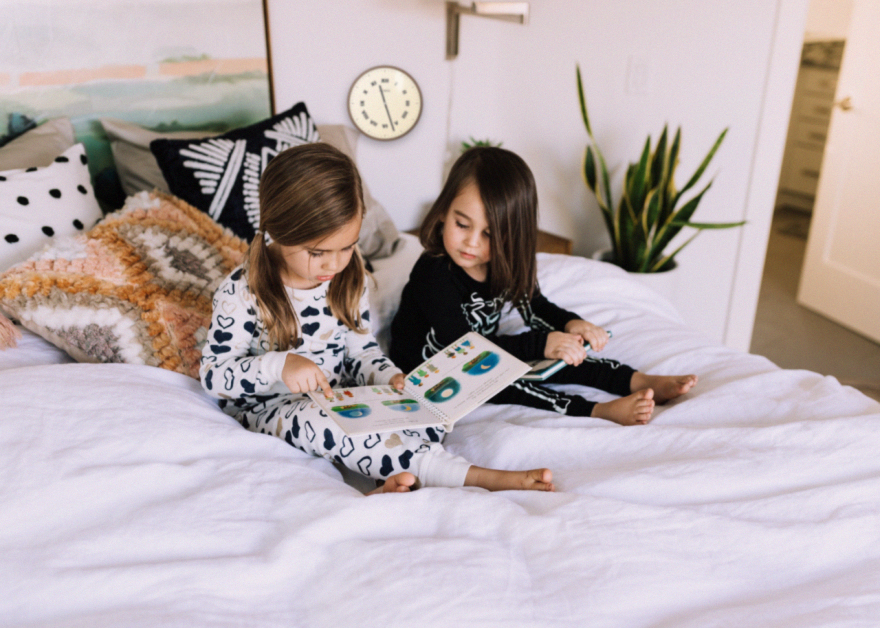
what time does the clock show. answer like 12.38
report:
11.27
